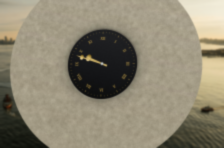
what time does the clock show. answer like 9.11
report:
9.48
